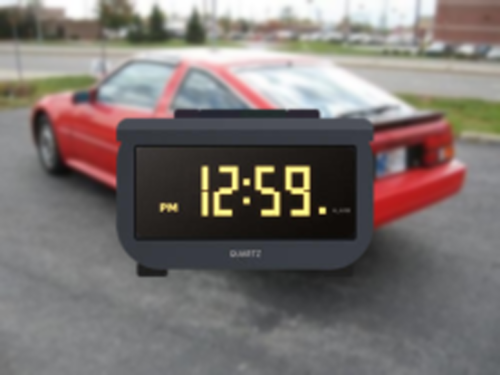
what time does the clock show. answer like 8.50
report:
12.59
